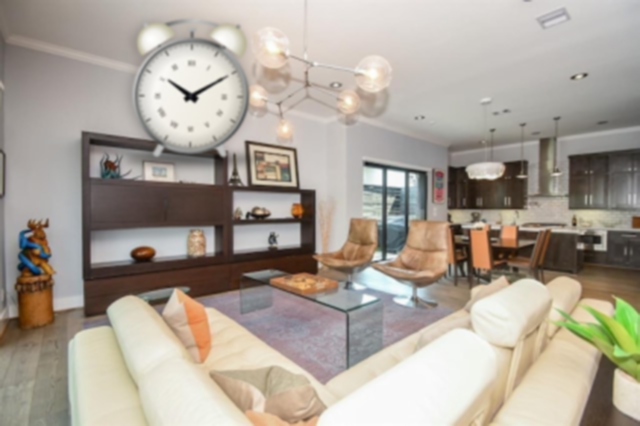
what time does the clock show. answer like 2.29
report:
10.10
